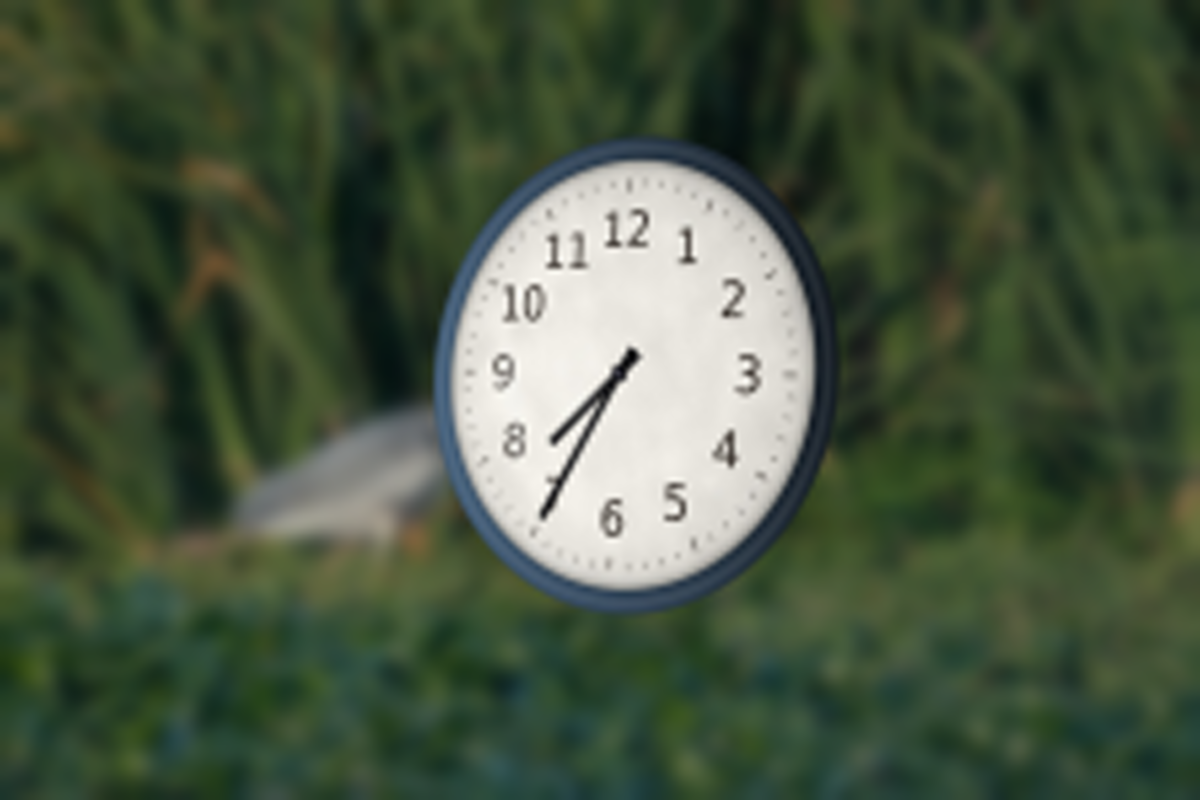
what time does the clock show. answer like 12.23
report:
7.35
